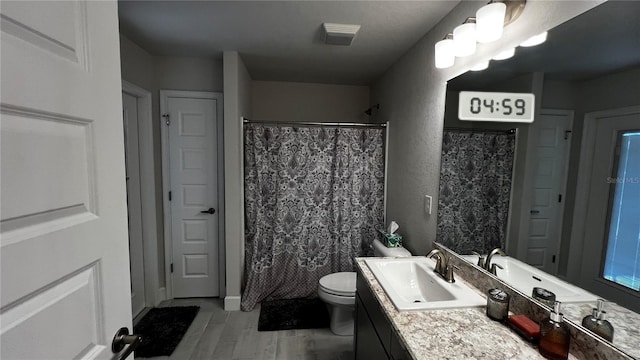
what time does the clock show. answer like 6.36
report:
4.59
